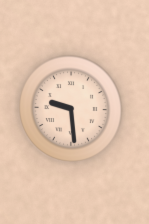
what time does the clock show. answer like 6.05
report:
9.29
